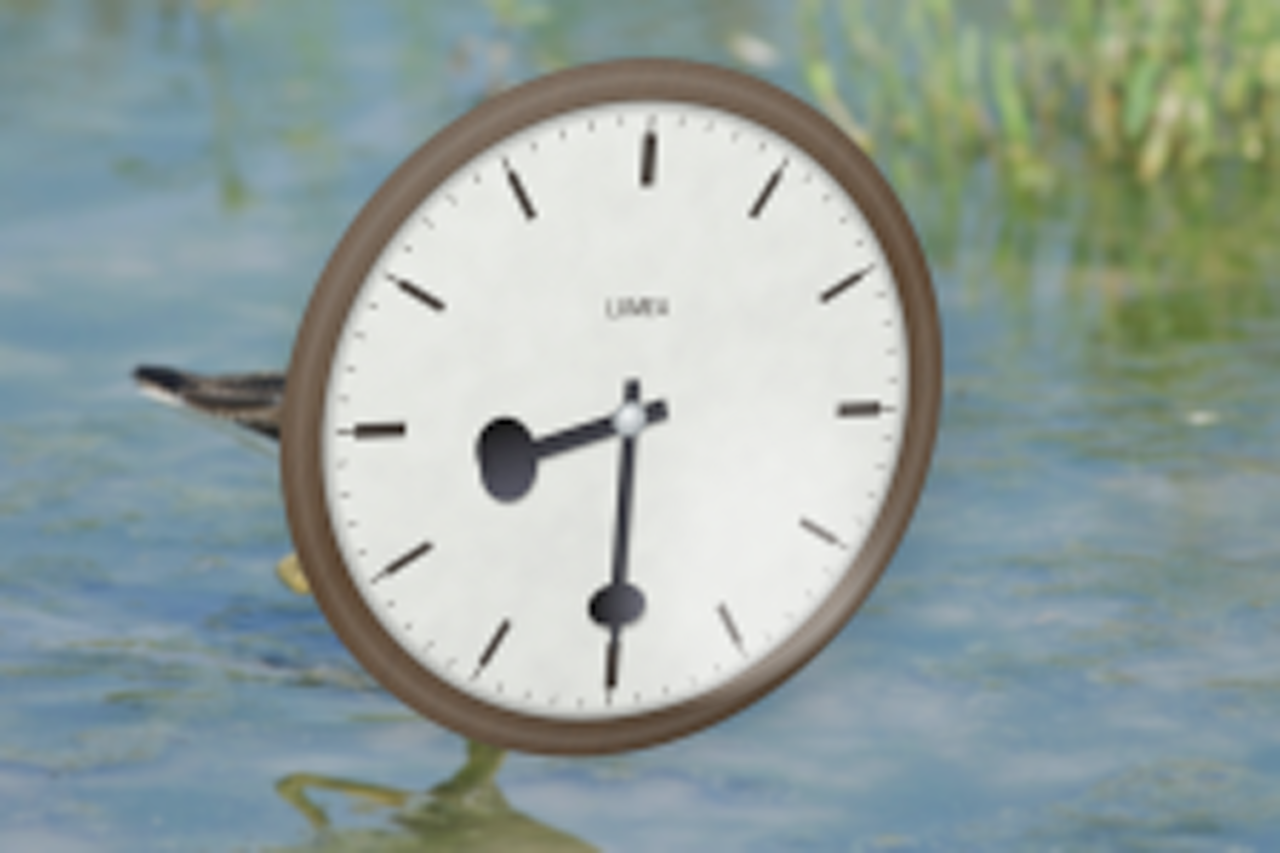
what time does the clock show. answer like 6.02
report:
8.30
